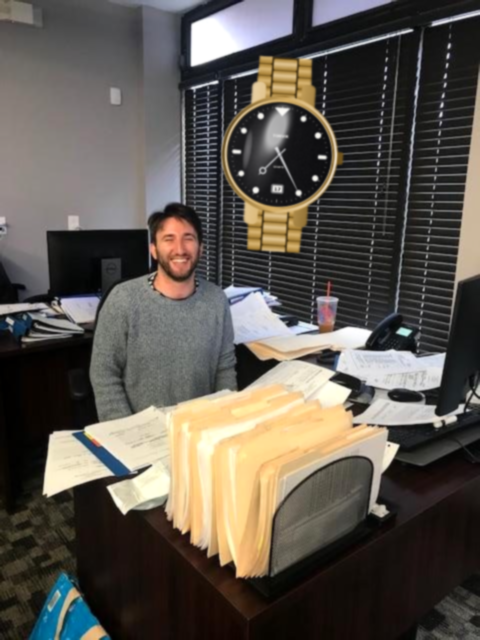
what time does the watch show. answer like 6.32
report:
7.25
